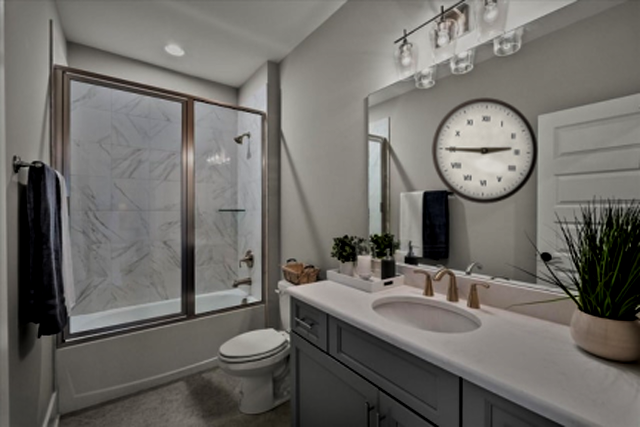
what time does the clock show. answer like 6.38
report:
2.45
